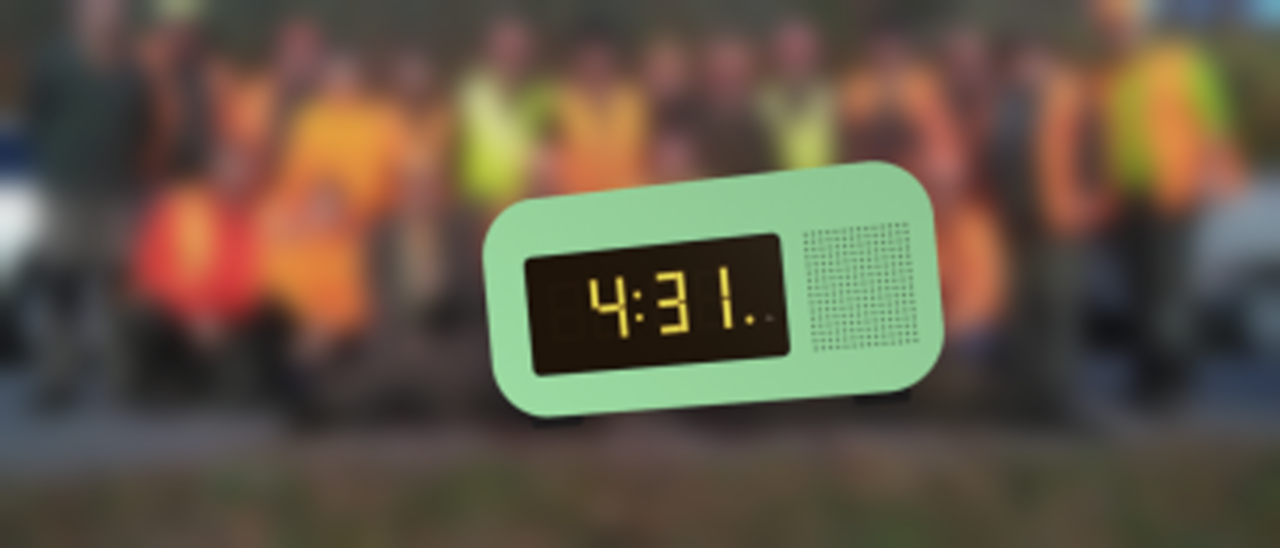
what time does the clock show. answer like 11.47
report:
4.31
